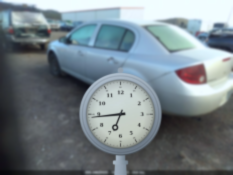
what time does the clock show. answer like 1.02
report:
6.44
